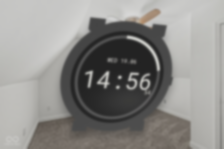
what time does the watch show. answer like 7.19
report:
14.56
